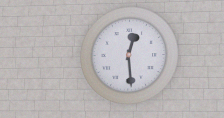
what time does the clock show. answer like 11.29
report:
12.29
